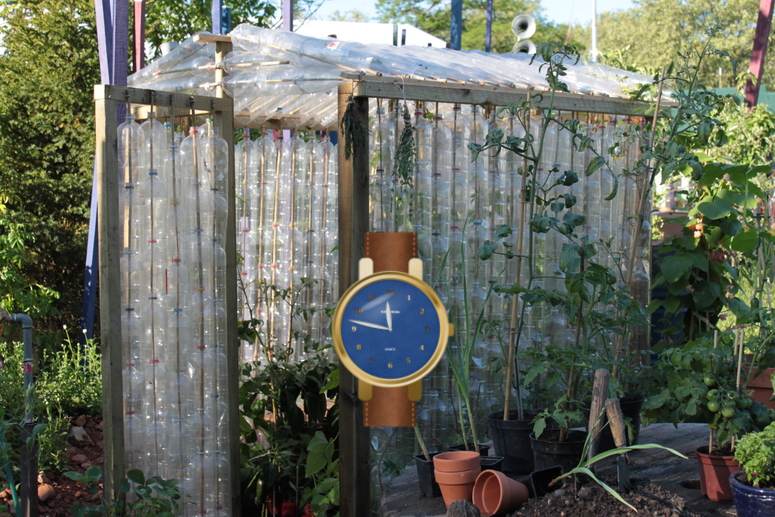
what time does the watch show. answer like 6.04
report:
11.47
